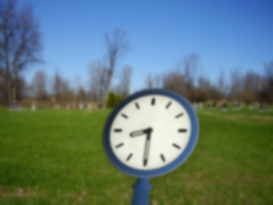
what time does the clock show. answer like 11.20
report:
8.30
